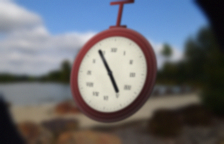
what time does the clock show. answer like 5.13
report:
4.54
